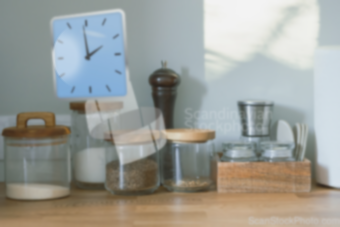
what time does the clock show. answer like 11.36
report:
1.59
